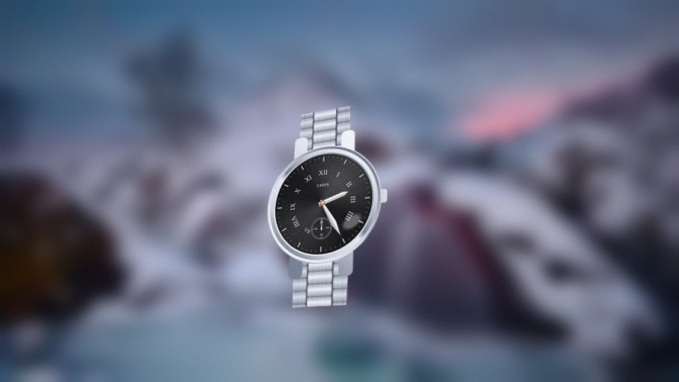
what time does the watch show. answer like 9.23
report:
2.25
